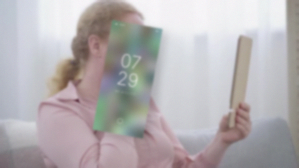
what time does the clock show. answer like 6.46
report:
7.29
